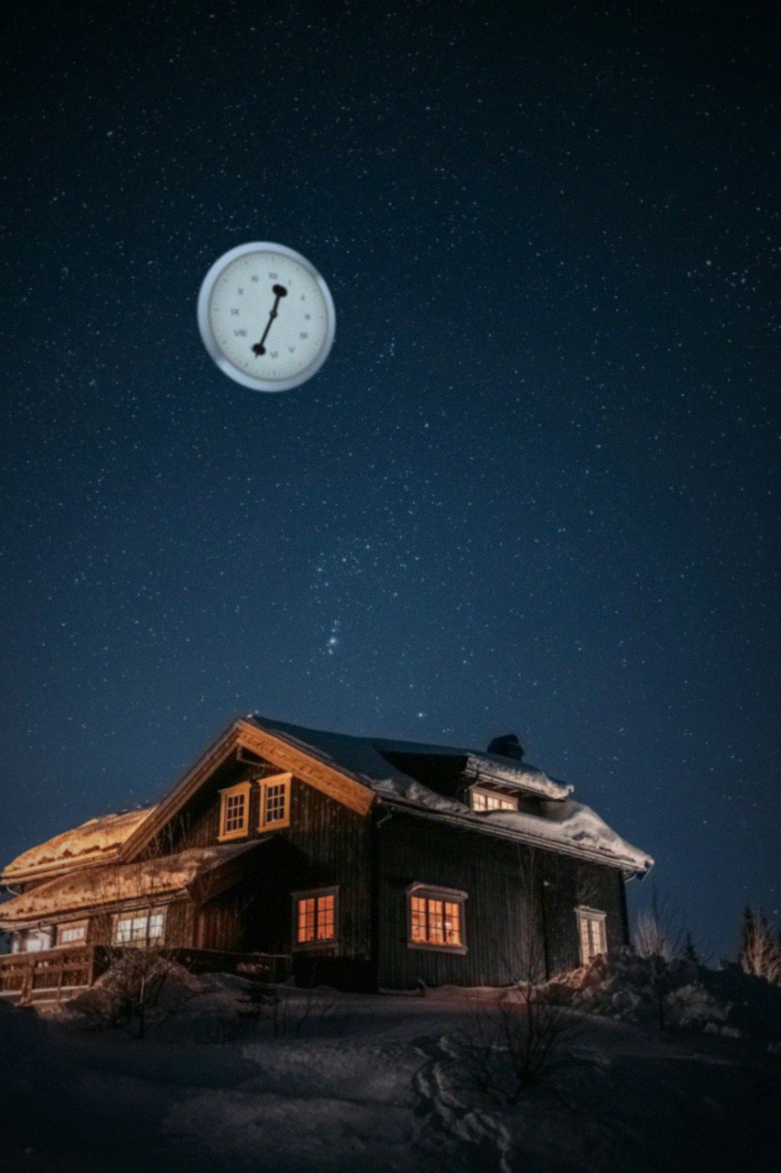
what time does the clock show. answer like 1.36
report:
12.34
